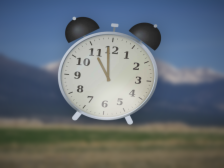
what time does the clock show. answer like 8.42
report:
10.59
